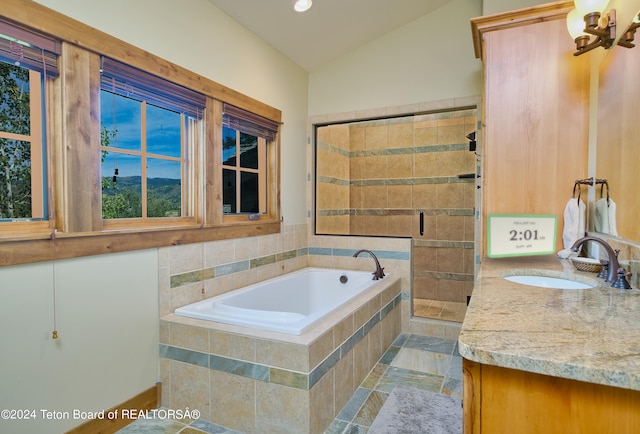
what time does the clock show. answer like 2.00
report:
2.01
